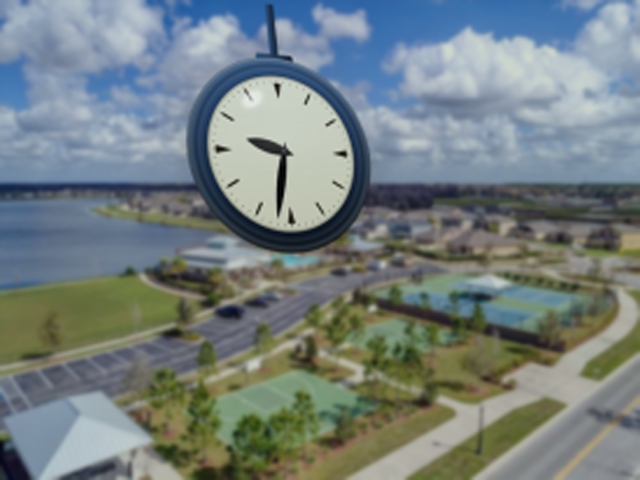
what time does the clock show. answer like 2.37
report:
9.32
